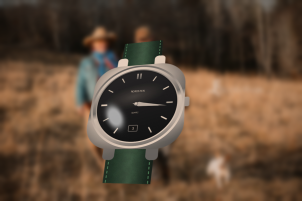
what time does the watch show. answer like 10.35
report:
3.16
